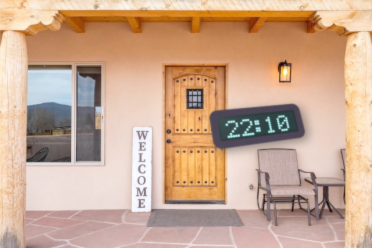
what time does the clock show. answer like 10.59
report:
22.10
